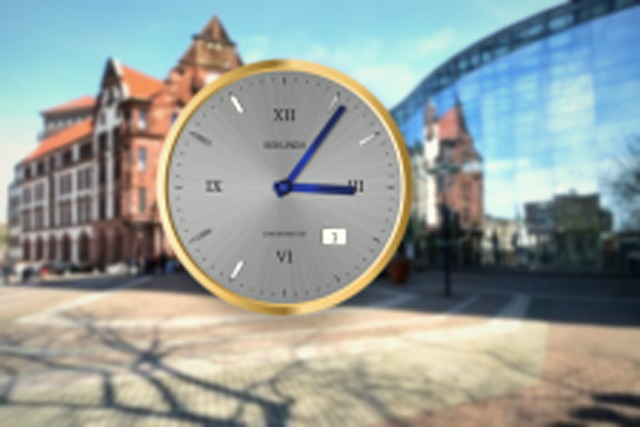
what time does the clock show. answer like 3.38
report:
3.06
